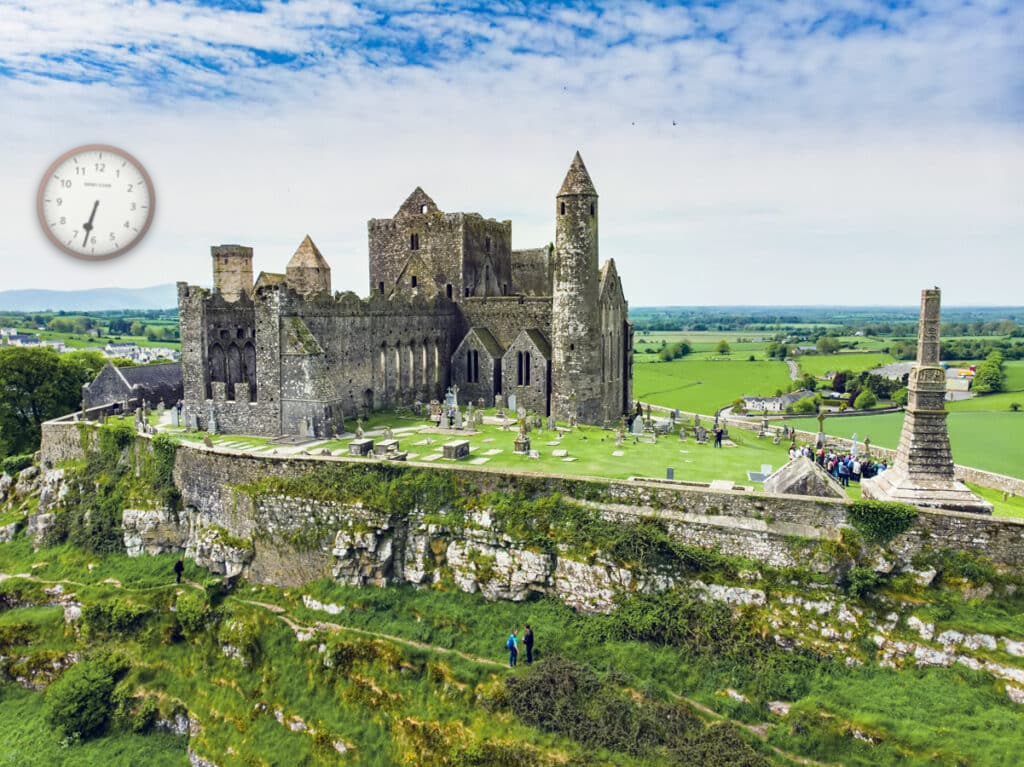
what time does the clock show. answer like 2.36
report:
6.32
